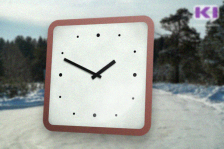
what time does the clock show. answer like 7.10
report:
1.49
